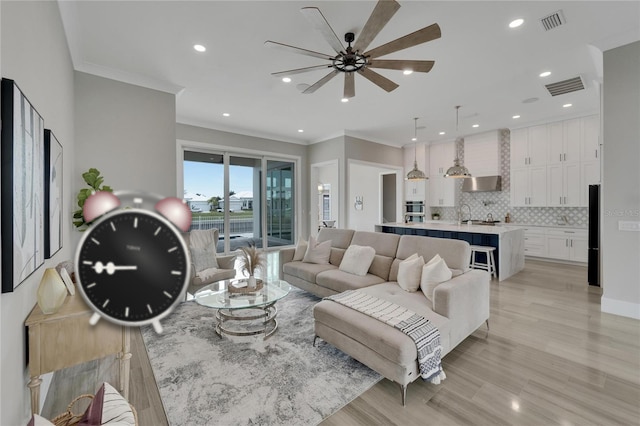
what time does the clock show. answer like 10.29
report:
8.44
